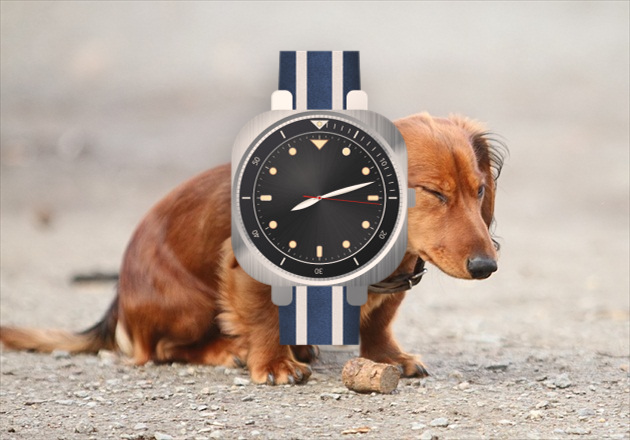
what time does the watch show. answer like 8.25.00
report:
8.12.16
